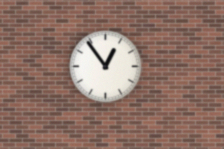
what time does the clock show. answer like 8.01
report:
12.54
